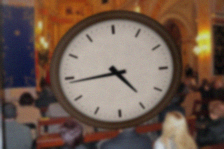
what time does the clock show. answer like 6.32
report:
4.44
